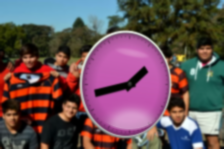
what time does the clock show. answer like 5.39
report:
1.43
